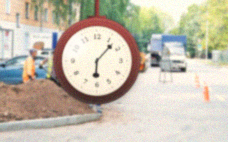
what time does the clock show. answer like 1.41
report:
6.07
